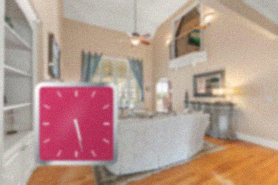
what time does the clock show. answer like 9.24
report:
5.28
